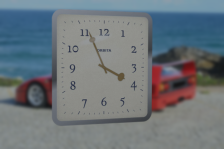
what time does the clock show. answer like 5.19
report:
3.56
